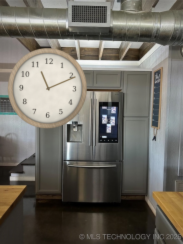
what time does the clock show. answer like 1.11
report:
11.11
